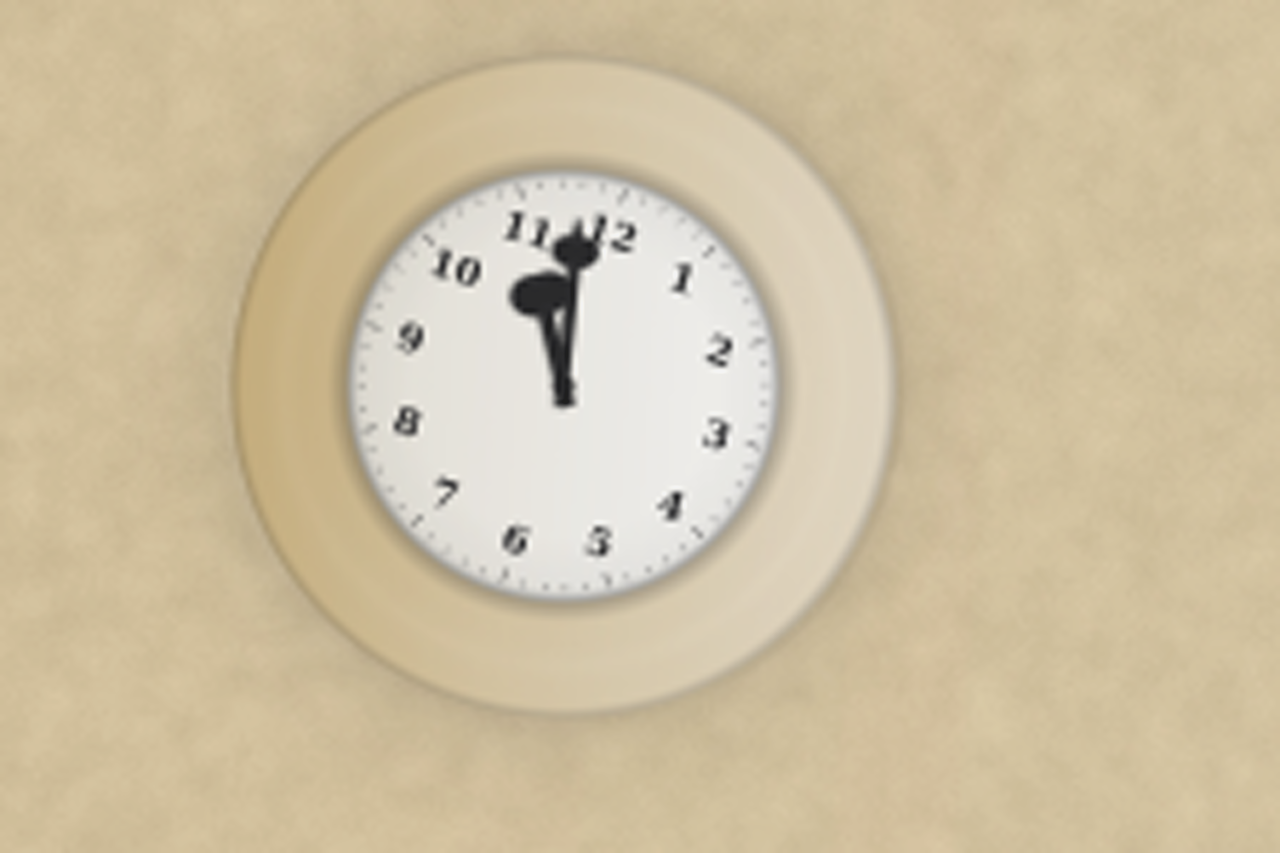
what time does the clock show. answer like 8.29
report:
10.58
